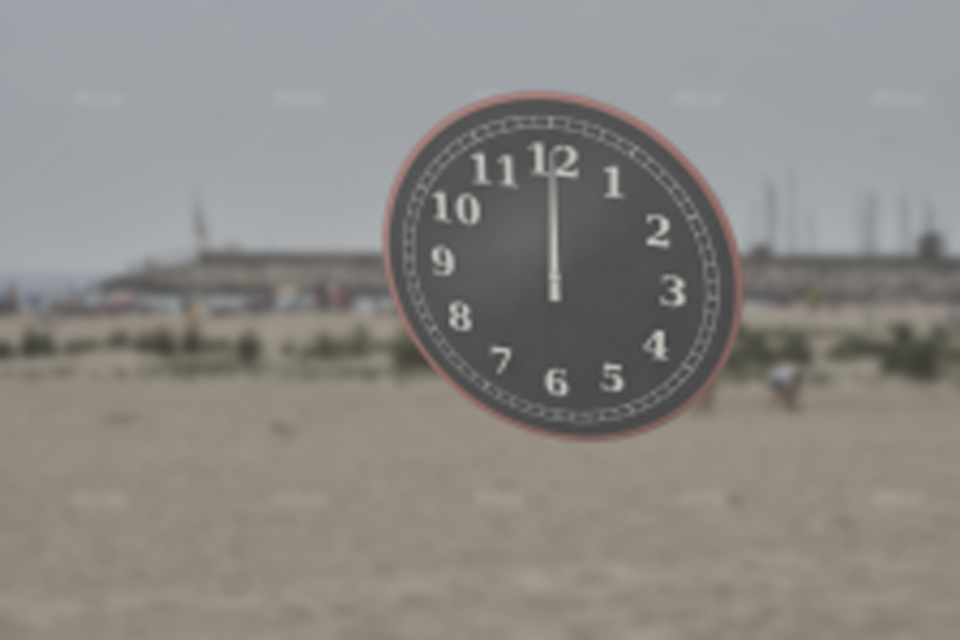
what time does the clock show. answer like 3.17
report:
12.00
